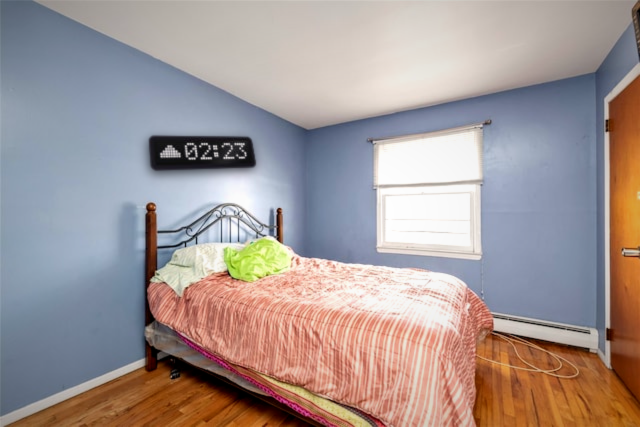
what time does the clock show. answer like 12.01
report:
2.23
